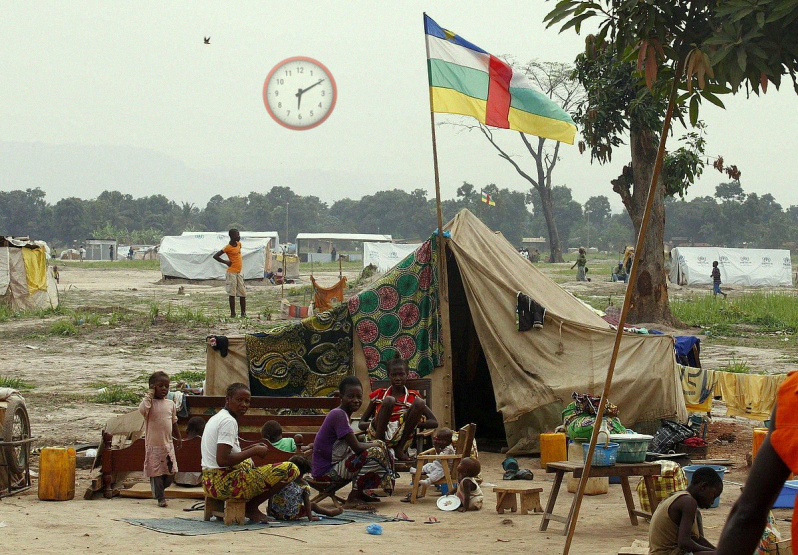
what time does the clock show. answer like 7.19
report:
6.10
